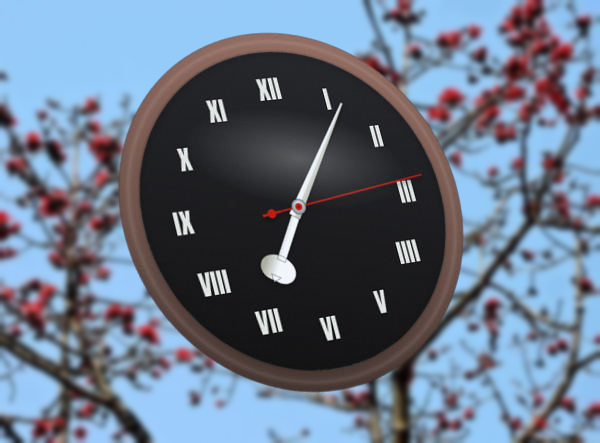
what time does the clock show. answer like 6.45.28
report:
7.06.14
